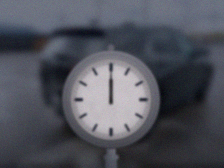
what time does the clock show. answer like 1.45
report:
12.00
